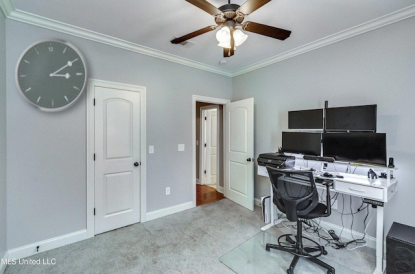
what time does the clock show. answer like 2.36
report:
3.10
